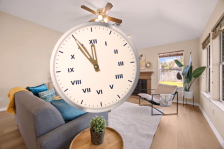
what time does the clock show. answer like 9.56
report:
11.55
